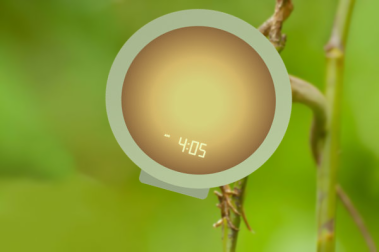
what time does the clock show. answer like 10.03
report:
4.05
